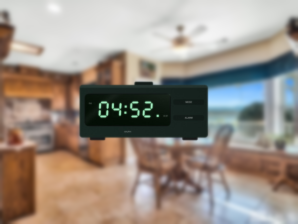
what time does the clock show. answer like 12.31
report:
4.52
